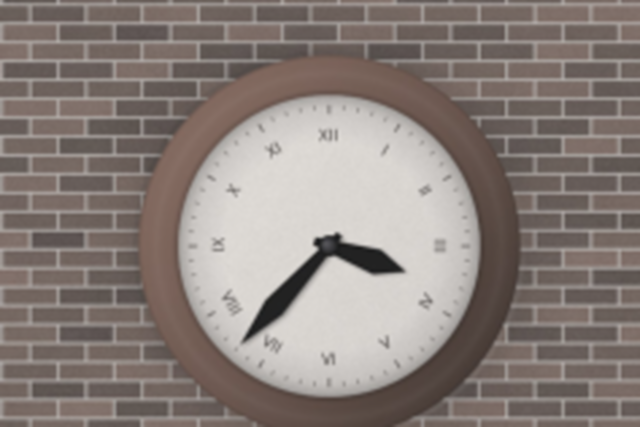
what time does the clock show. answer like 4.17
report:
3.37
